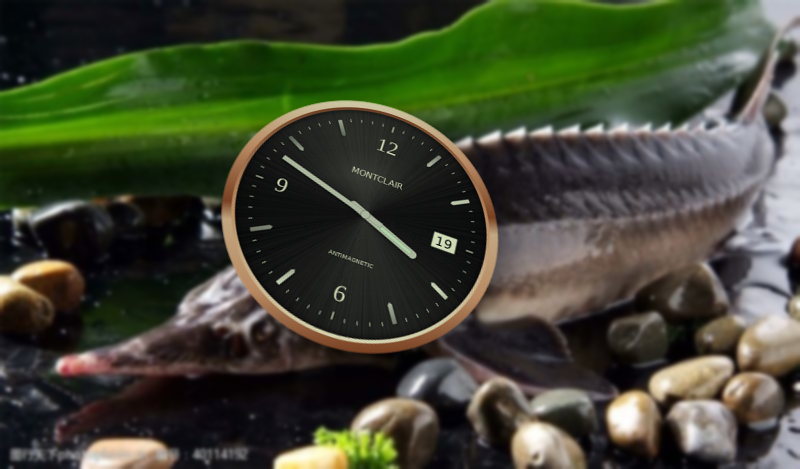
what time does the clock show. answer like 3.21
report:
3.48
